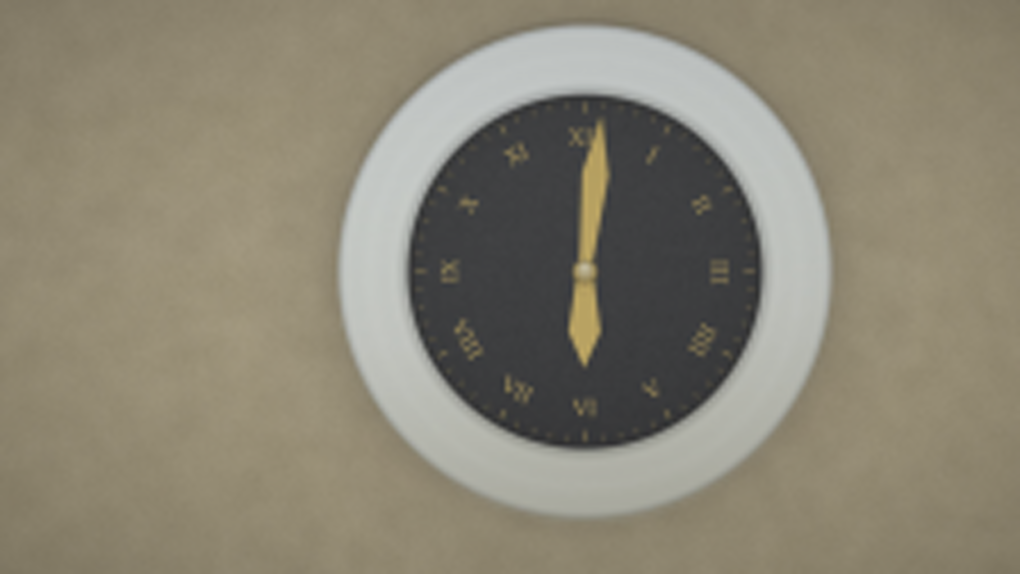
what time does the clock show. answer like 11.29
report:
6.01
